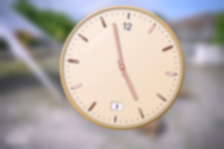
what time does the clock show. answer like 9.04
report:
4.57
